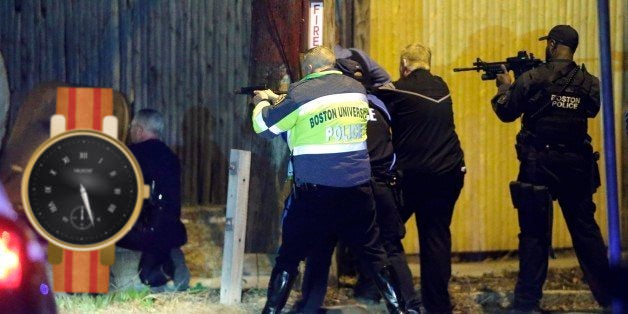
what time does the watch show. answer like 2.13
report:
5.27
